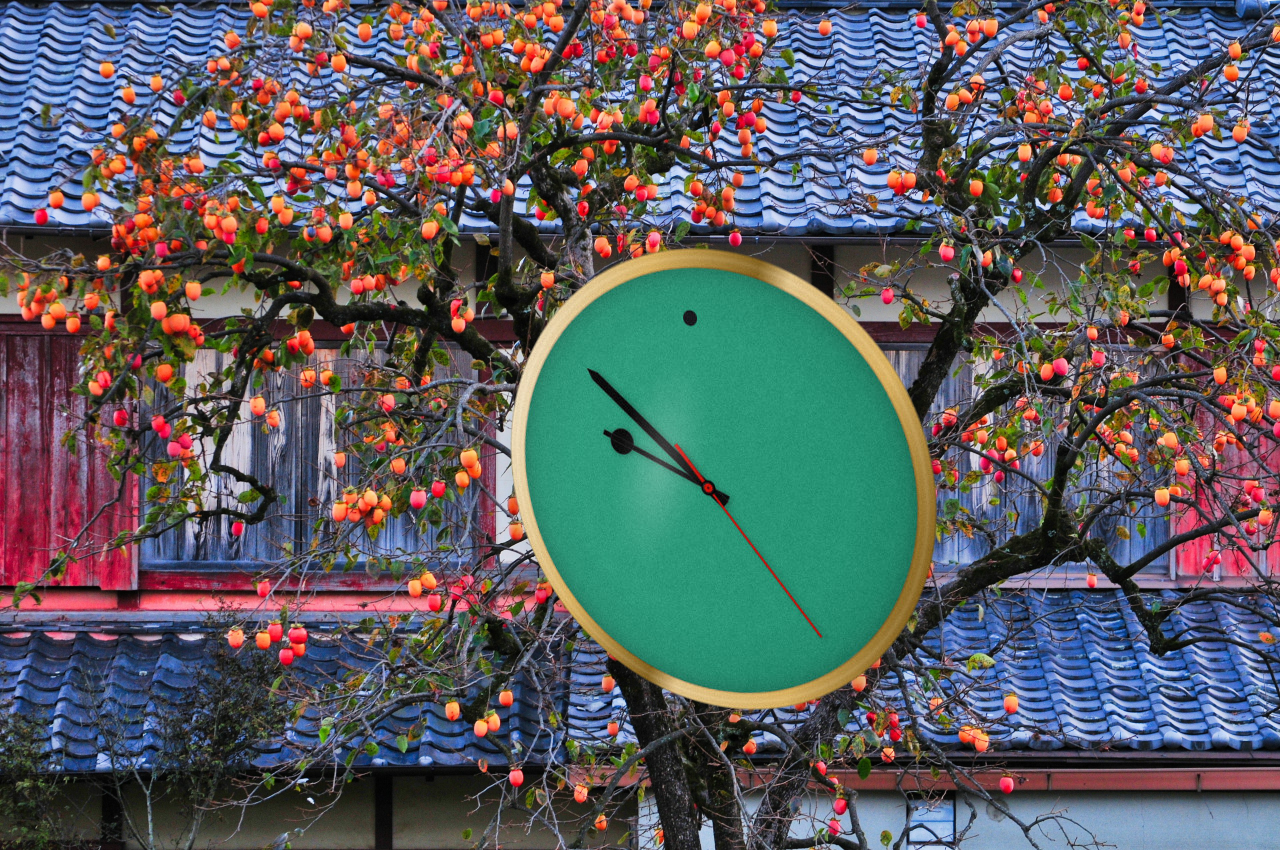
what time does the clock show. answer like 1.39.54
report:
9.52.24
